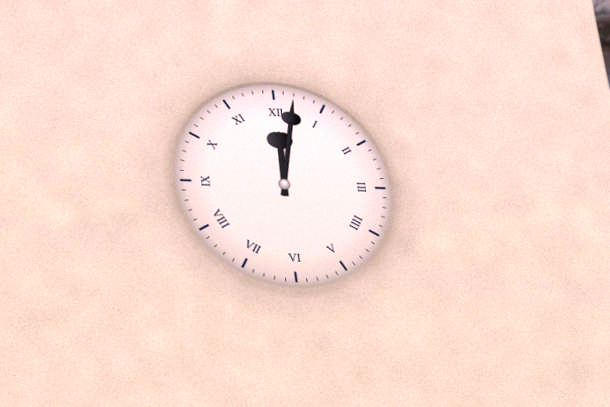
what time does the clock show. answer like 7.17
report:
12.02
